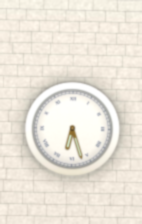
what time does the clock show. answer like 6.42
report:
6.27
